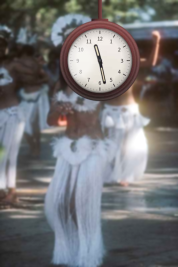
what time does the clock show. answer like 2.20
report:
11.28
